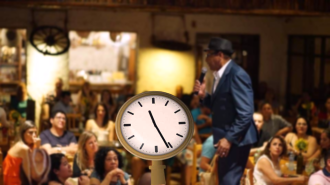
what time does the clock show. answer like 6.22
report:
11.26
